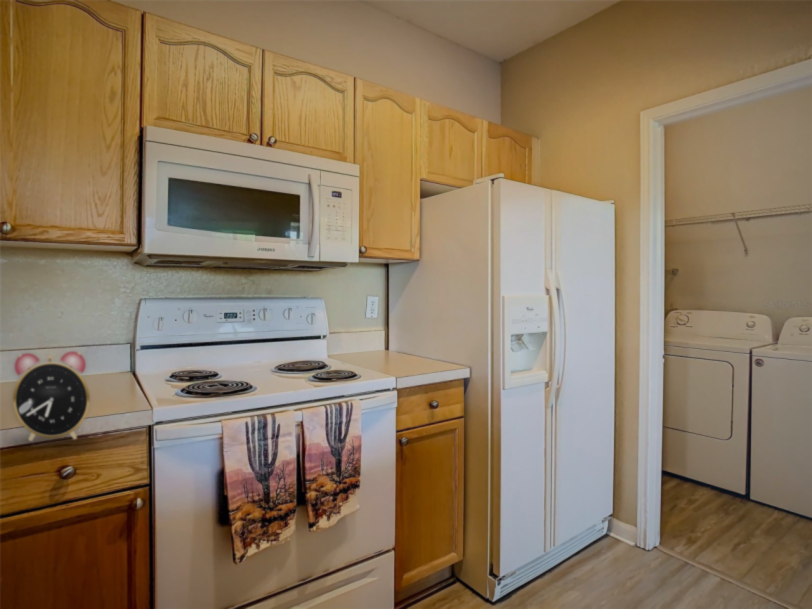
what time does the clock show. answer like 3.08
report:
6.40
